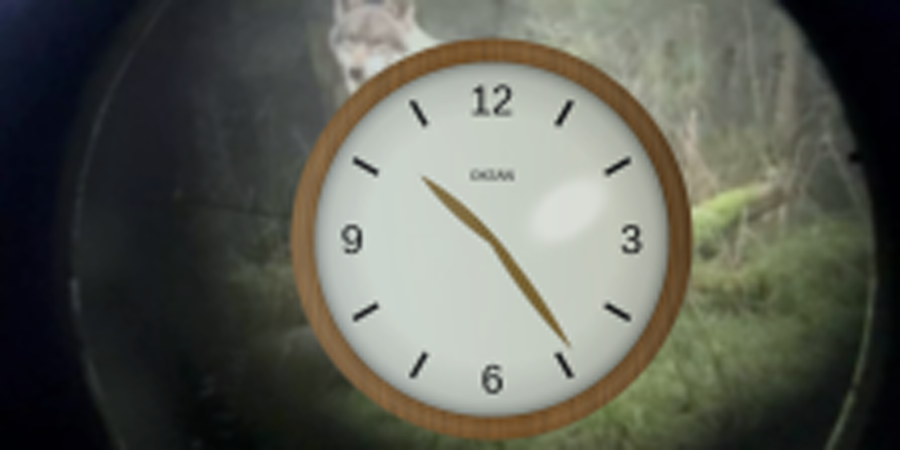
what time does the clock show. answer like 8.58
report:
10.24
